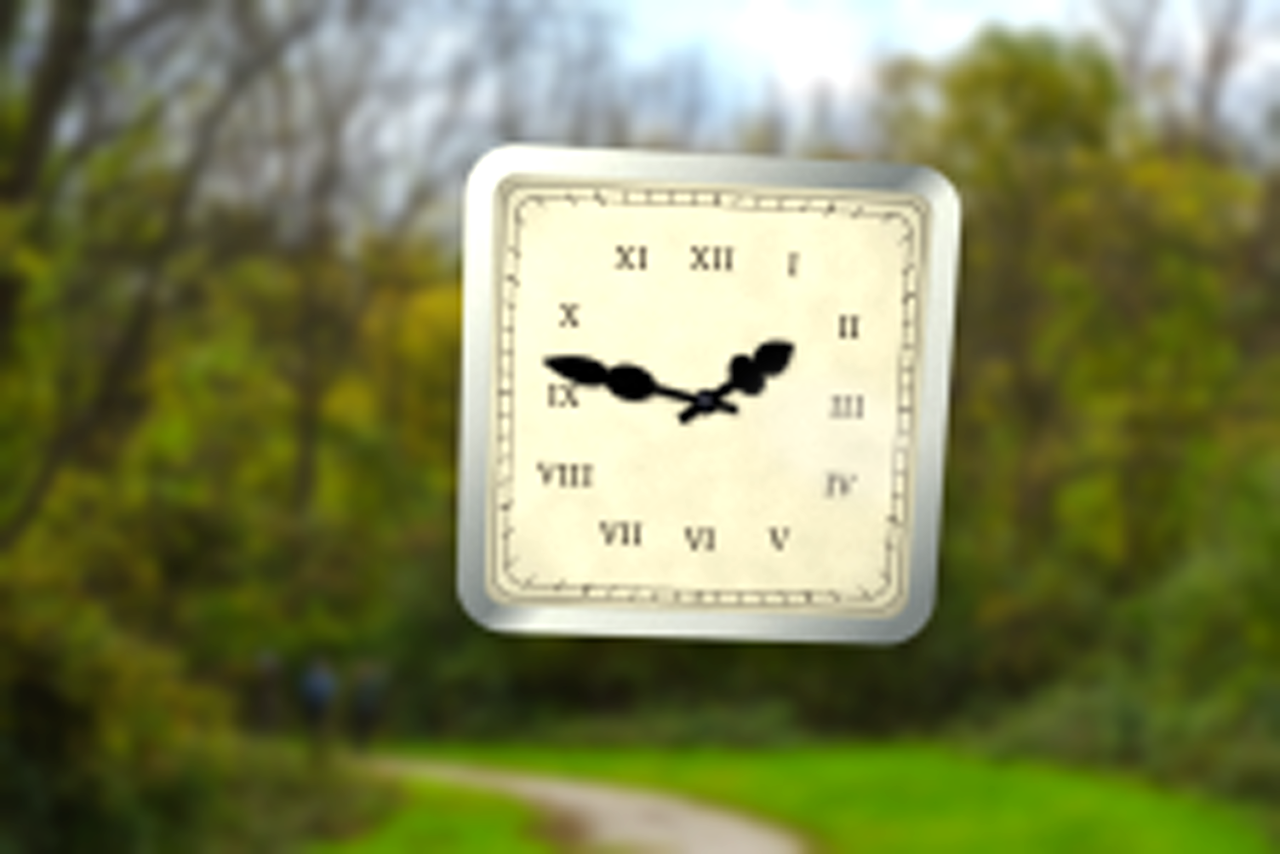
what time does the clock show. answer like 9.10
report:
1.47
